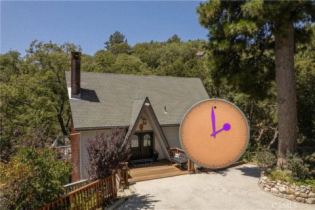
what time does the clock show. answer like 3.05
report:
1.59
